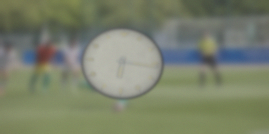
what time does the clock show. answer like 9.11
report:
6.16
